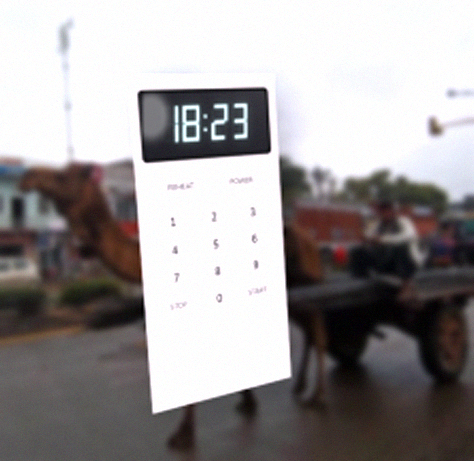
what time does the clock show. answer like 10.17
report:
18.23
